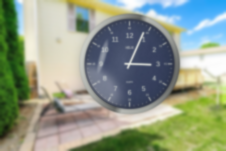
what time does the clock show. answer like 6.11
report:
3.04
